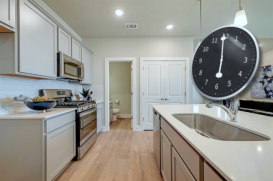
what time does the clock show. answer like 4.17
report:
5.59
